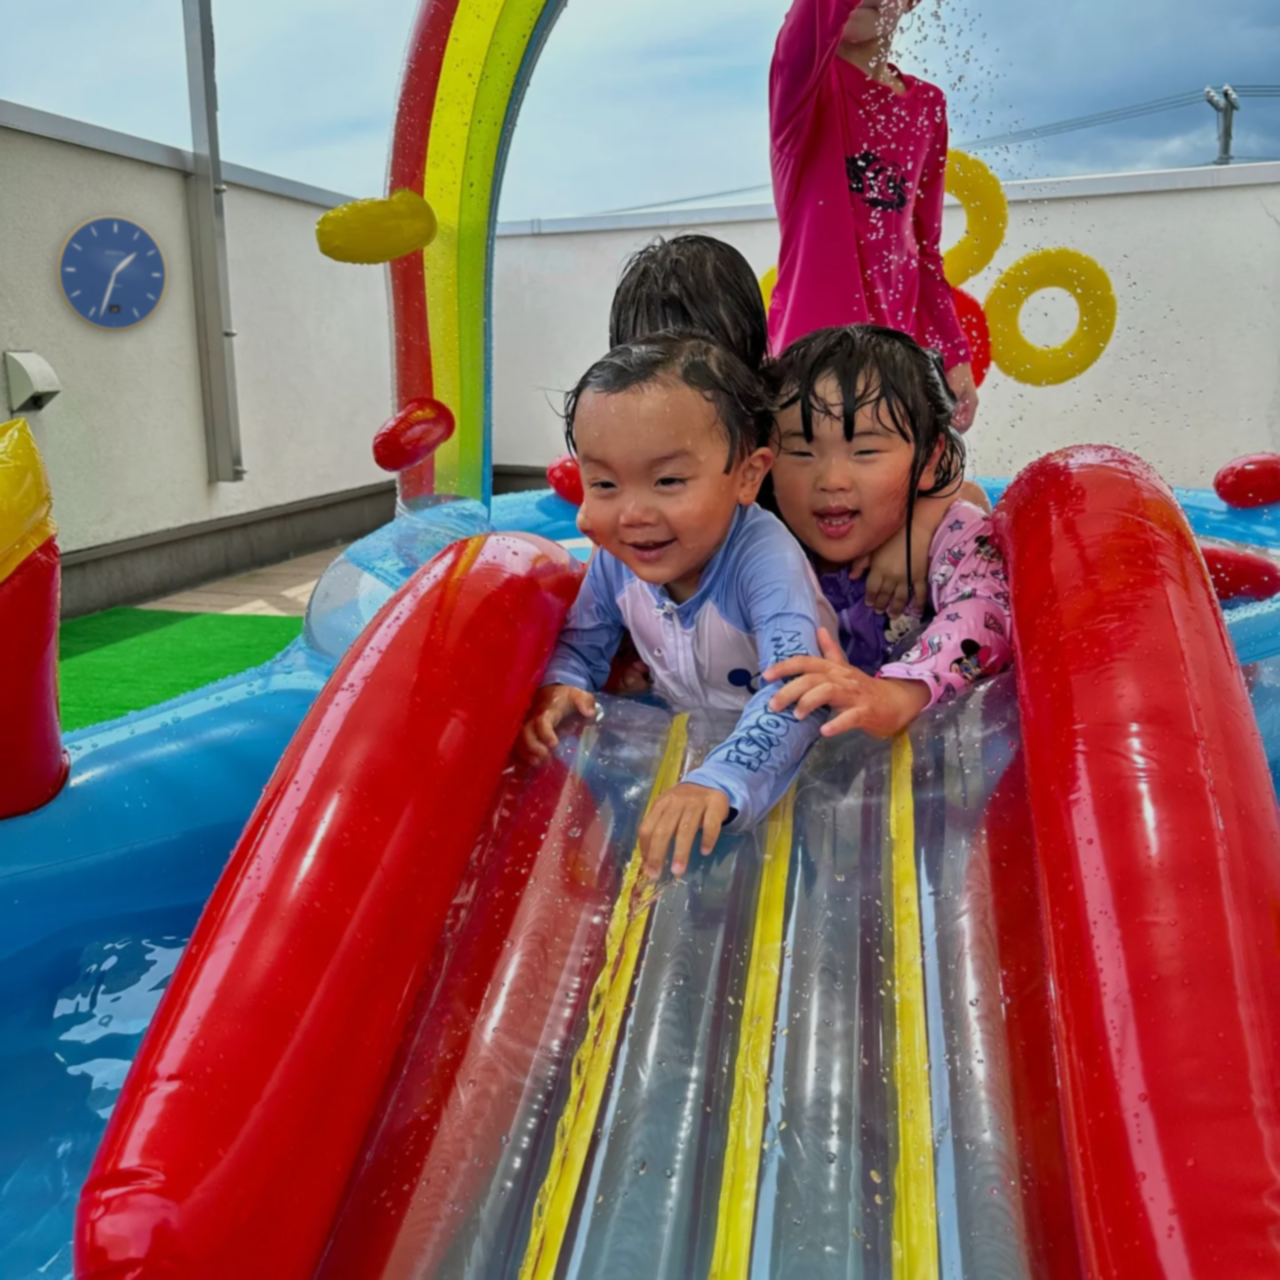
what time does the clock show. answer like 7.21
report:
1.33
